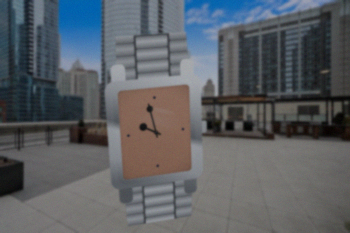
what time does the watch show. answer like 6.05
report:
9.58
